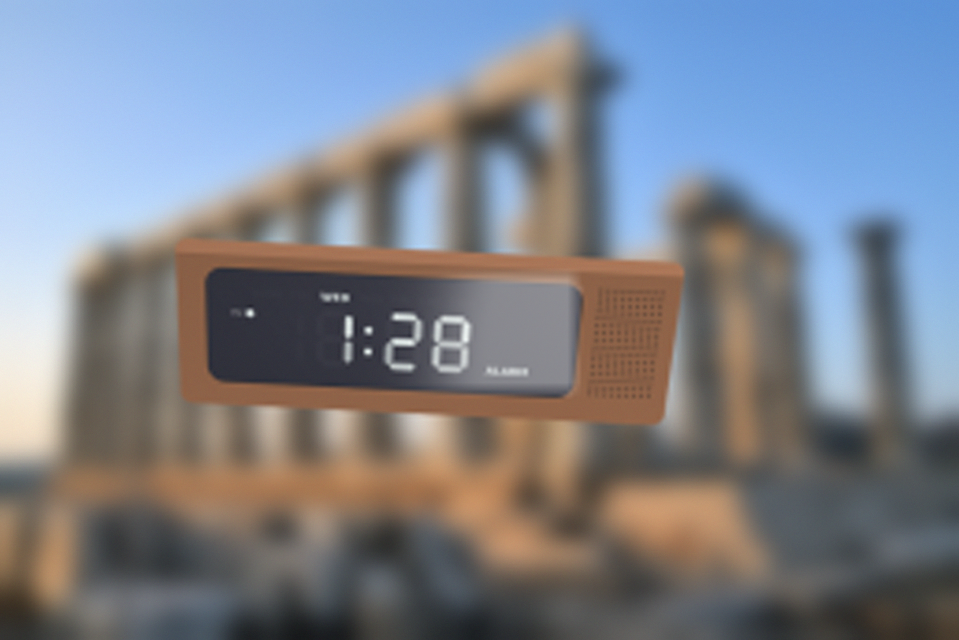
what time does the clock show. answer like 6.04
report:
1.28
